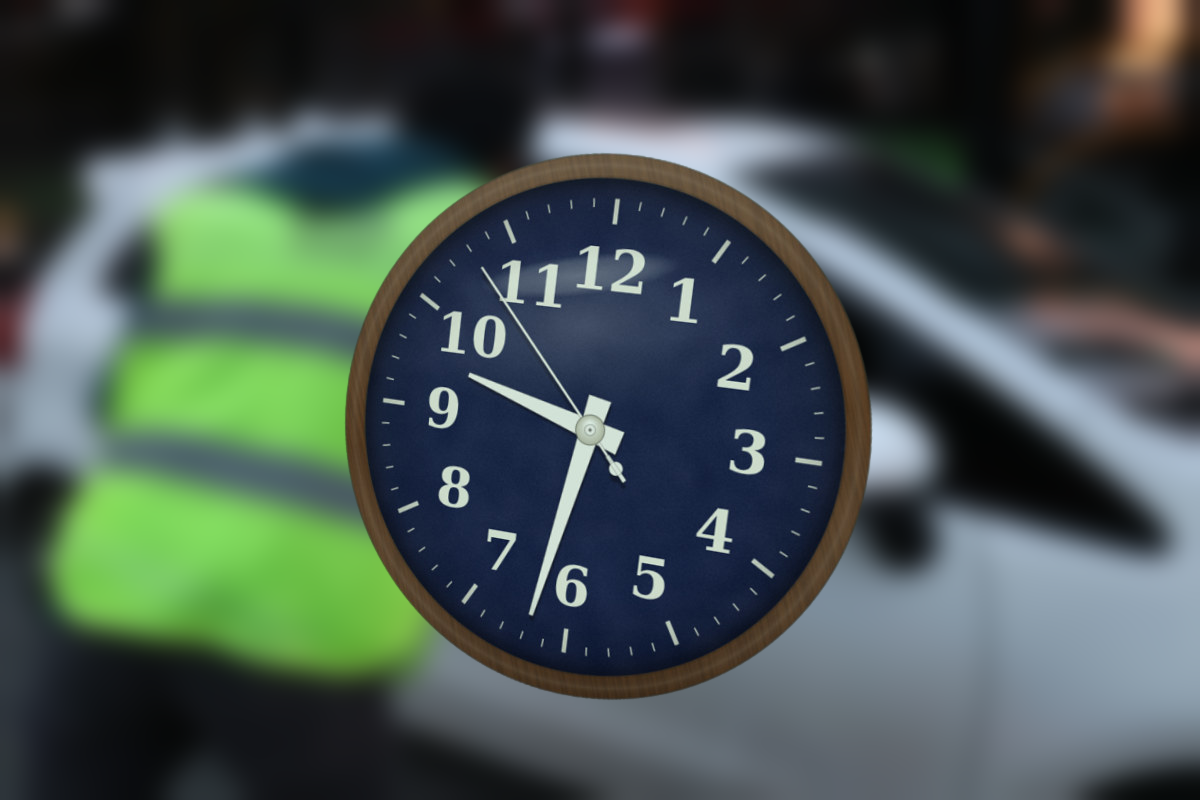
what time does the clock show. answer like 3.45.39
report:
9.31.53
